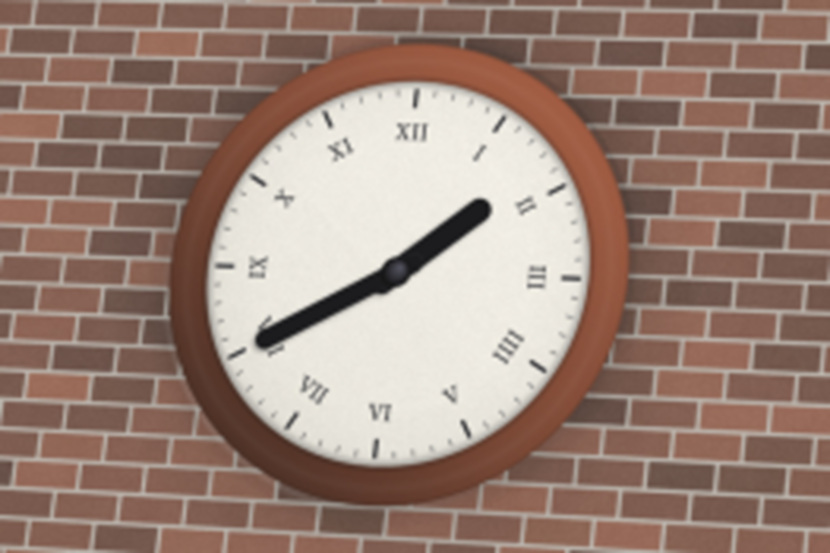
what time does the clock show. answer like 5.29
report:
1.40
